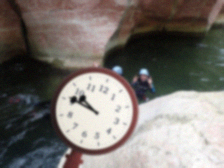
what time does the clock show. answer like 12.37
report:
9.46
